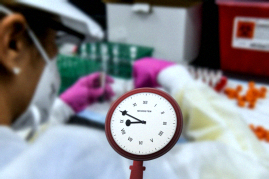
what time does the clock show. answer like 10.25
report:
8.49
